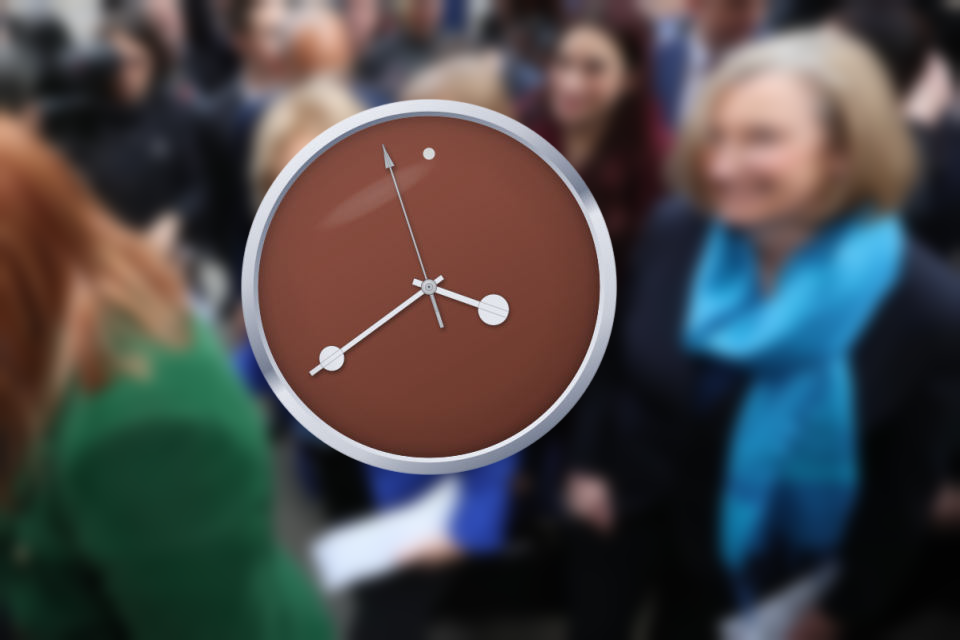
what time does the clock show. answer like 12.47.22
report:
3.38.57
